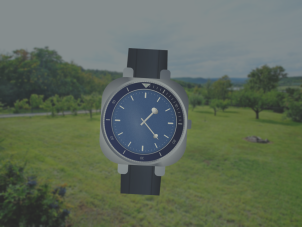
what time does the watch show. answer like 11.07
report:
1.23
